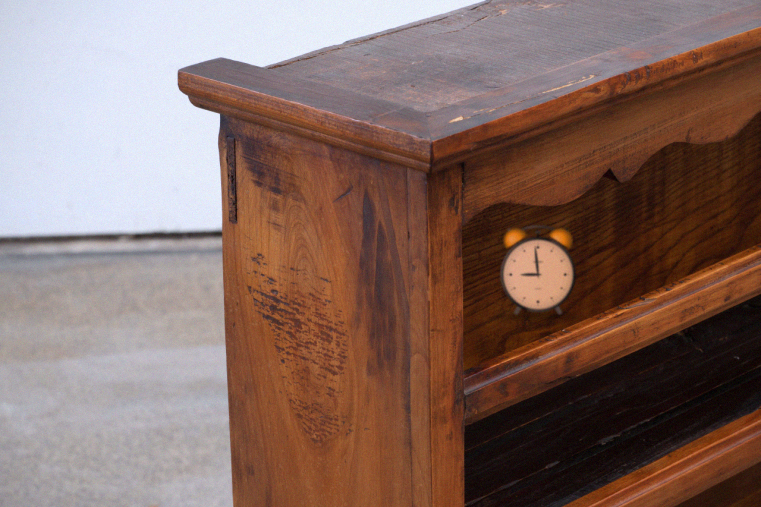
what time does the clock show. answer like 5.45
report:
8.59
